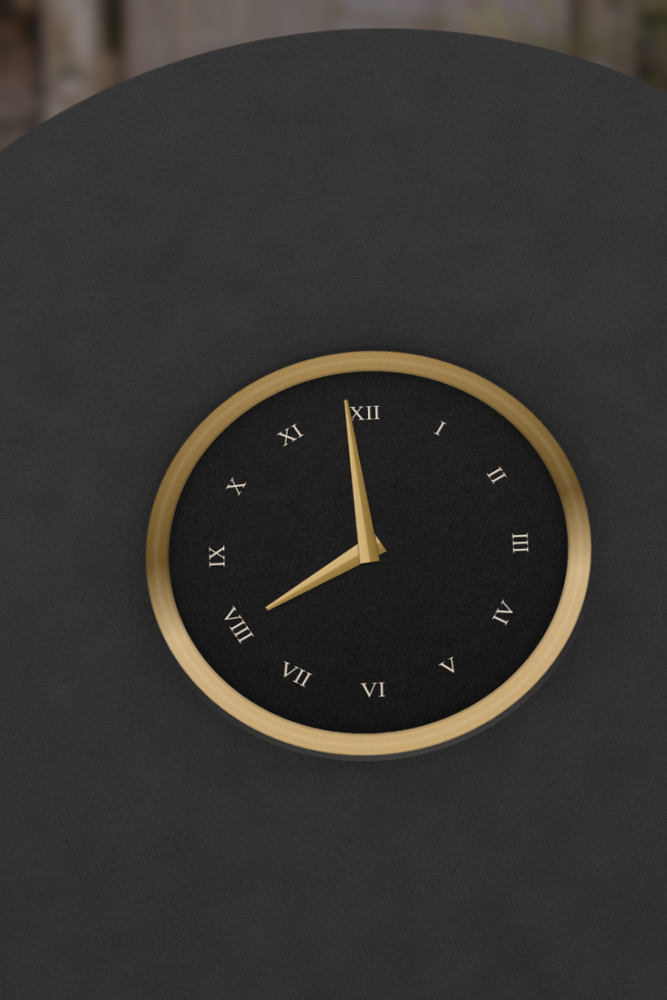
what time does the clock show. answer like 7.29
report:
7.59
